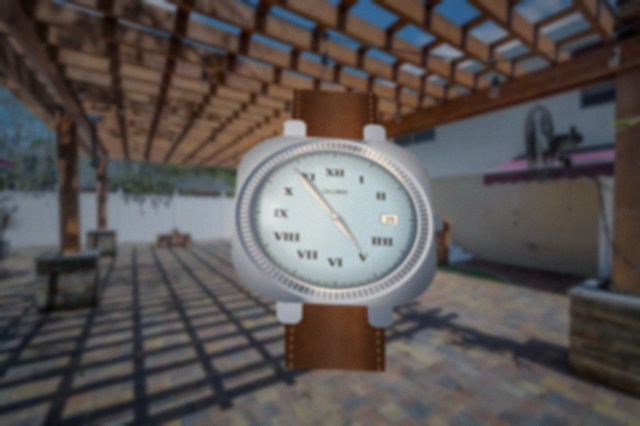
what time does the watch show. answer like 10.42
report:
4.54
